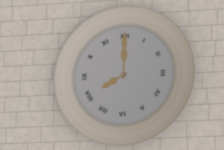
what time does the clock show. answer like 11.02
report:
8.00
